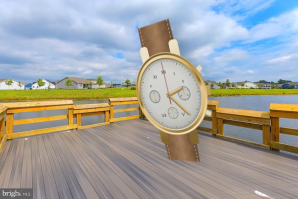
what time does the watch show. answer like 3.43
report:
2.23
